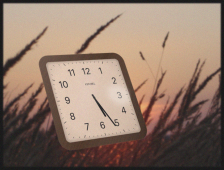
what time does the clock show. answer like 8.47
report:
5.26
